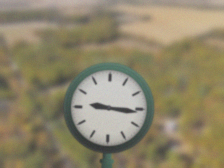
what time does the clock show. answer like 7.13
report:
9.16
